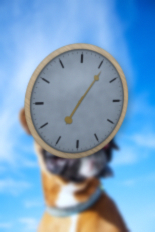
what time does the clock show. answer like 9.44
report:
7.06
